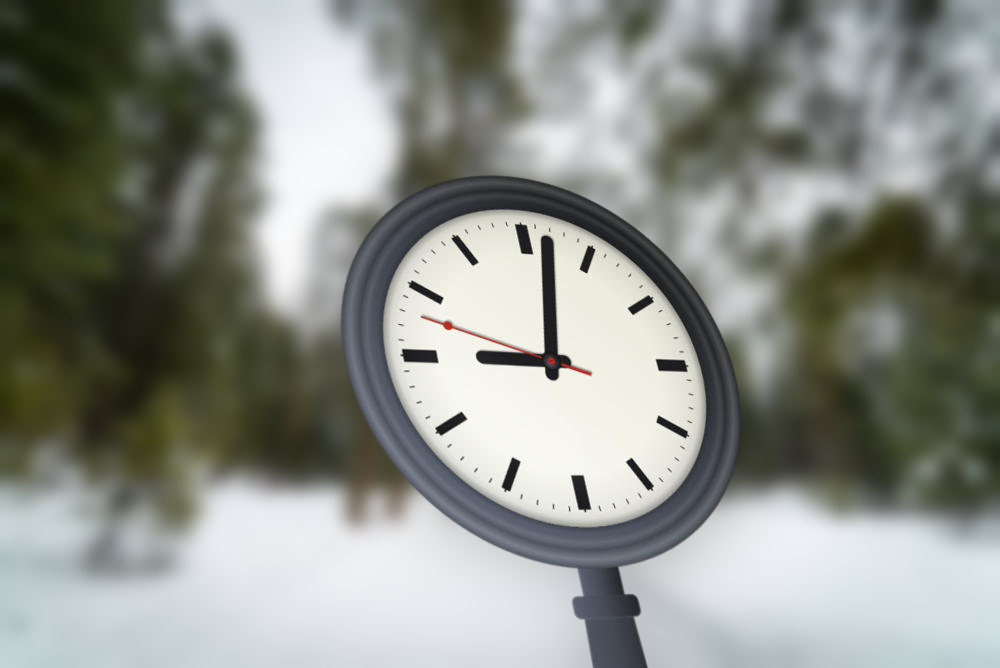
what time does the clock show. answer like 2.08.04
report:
9.01.48
